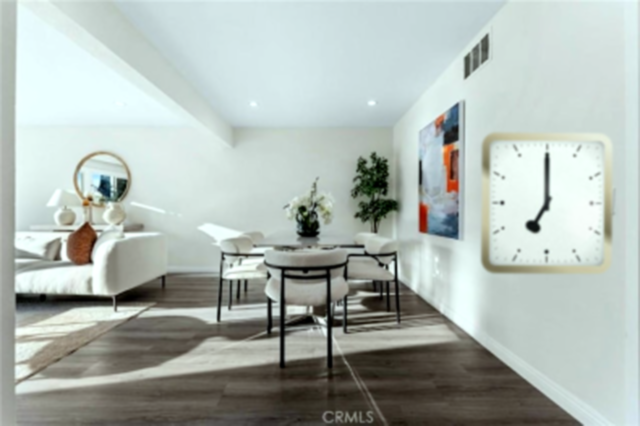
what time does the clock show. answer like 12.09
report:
7.00
